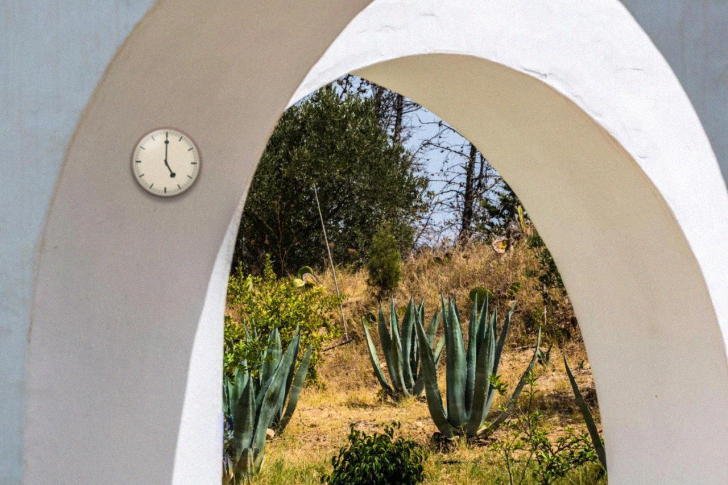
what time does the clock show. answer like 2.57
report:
5.00
